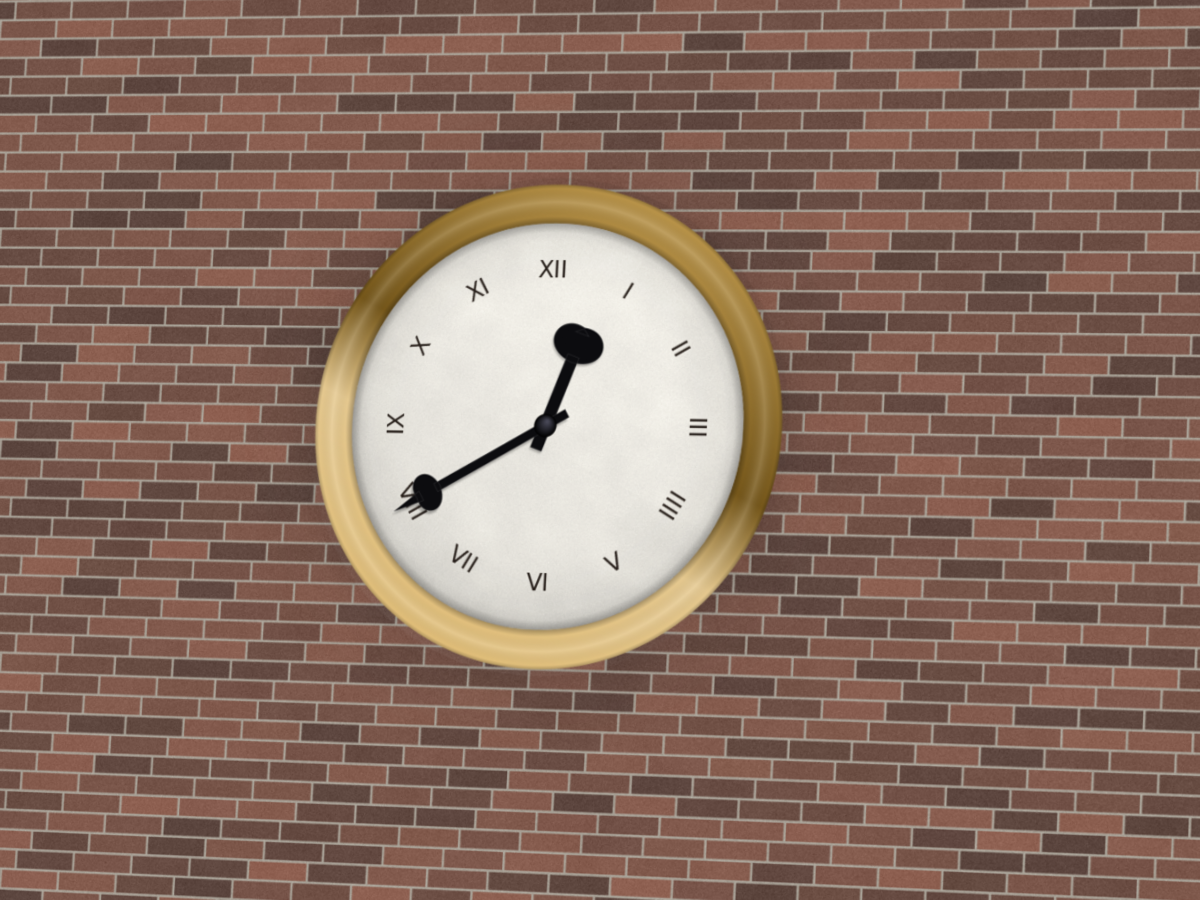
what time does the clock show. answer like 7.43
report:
12.40
